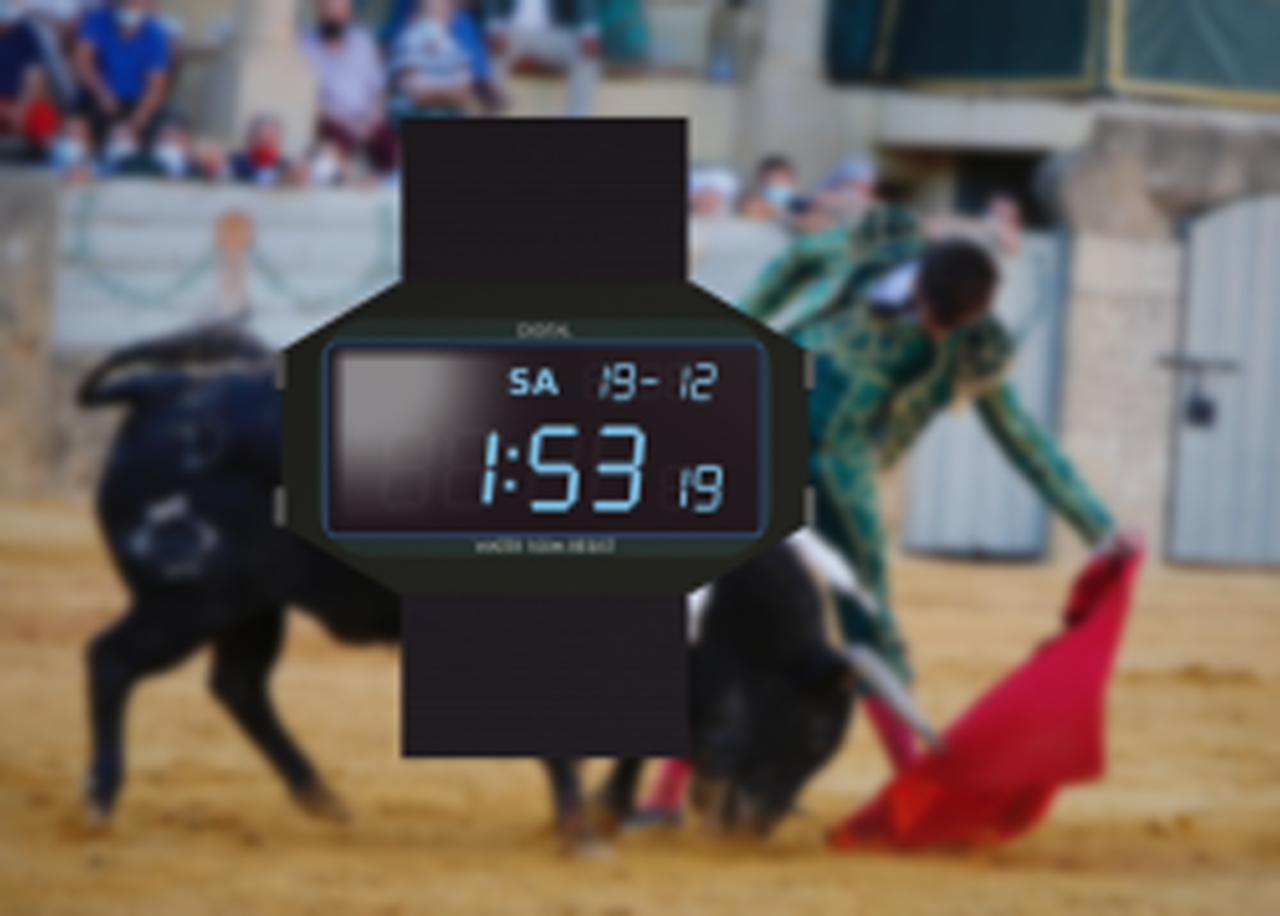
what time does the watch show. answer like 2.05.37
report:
1.53.19
